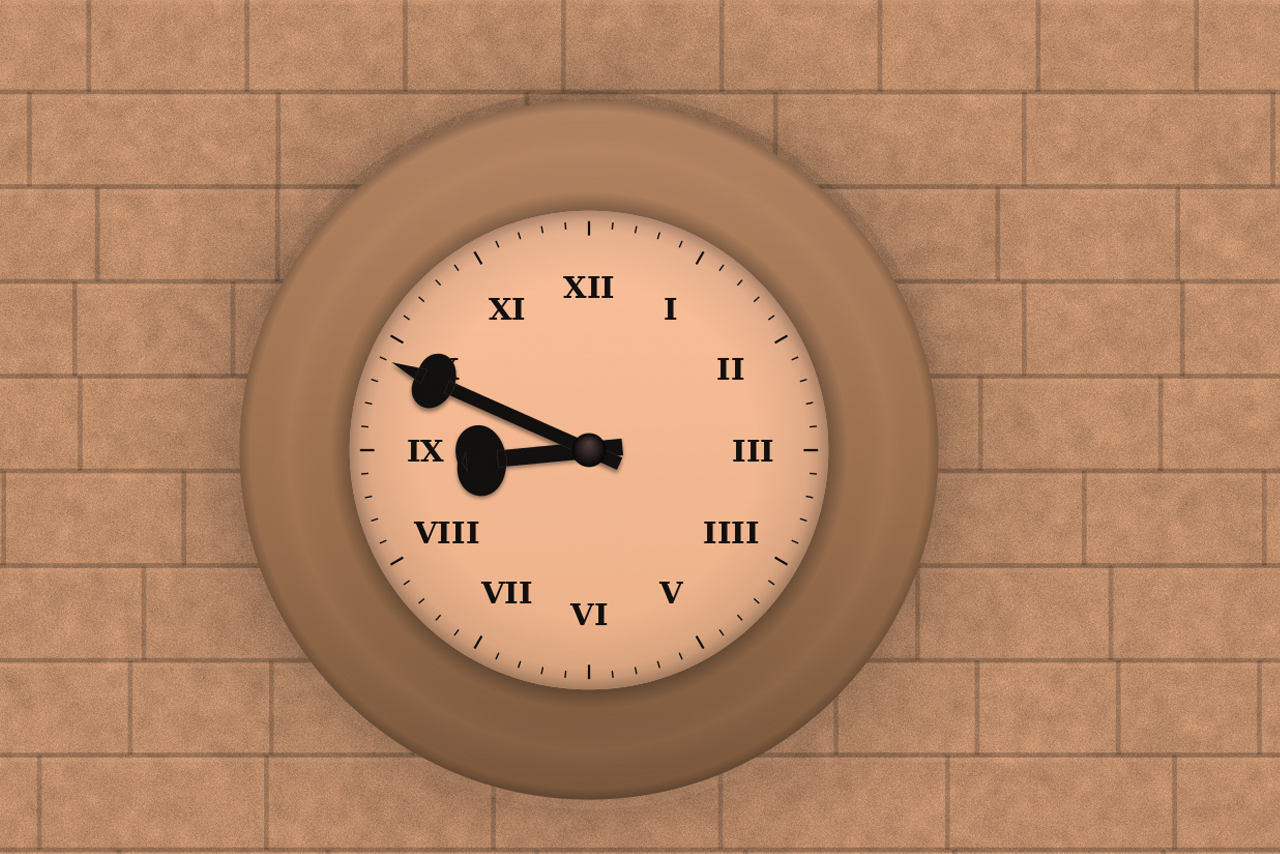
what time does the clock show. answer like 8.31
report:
8.49
